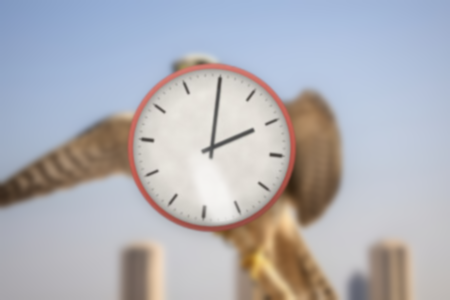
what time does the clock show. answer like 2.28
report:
2.00
